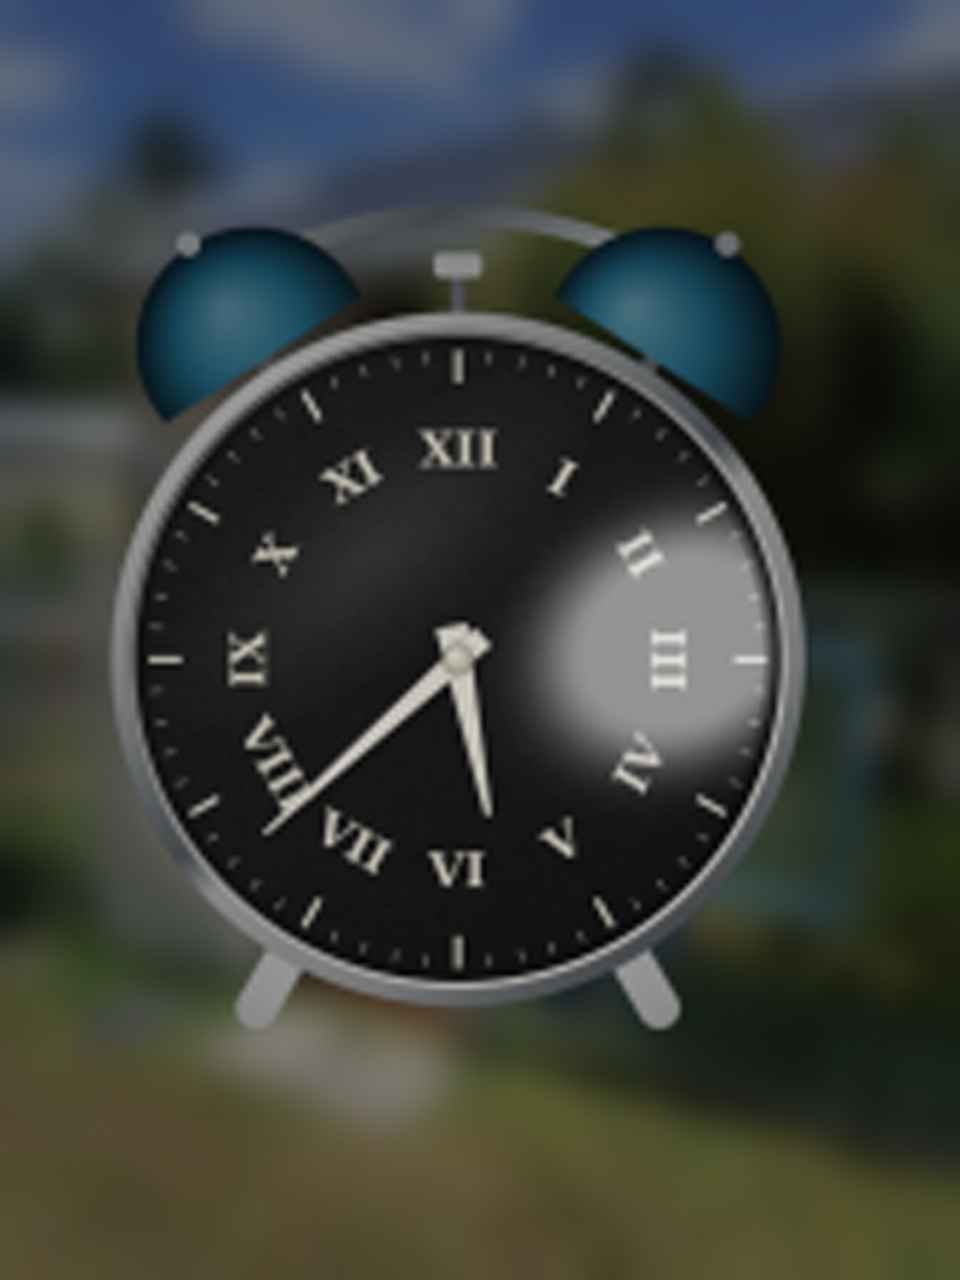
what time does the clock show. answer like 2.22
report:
5.38
